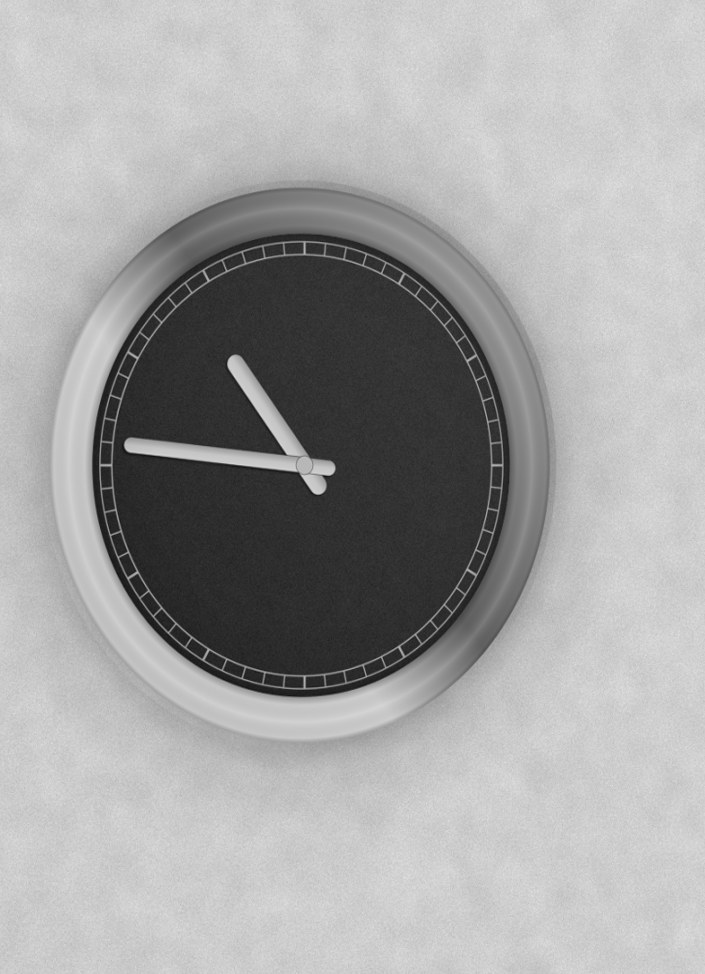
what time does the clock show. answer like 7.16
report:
10.46
